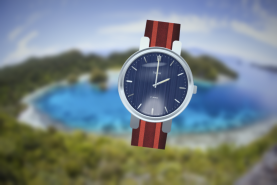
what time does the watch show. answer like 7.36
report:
2.00
